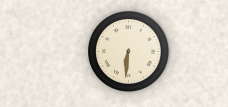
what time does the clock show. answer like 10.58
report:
6.31
